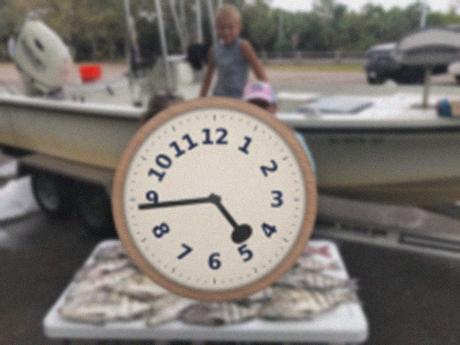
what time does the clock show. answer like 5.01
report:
4.44
